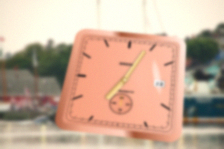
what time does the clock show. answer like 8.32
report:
7.04
